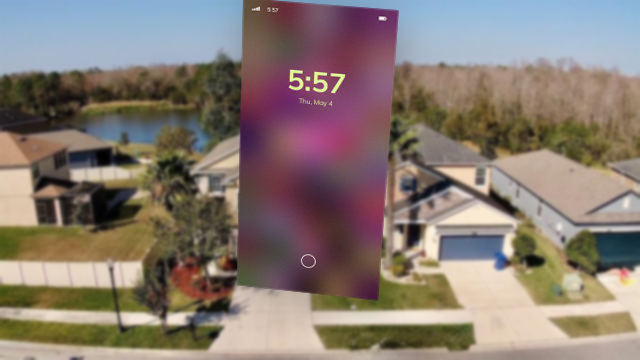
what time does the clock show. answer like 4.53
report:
5.57
